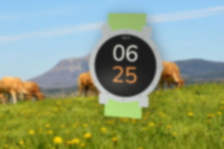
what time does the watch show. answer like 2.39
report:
6.25
